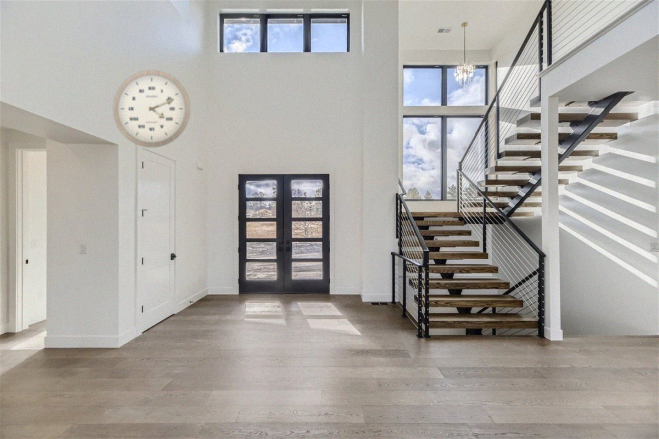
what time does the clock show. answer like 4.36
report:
4.11
